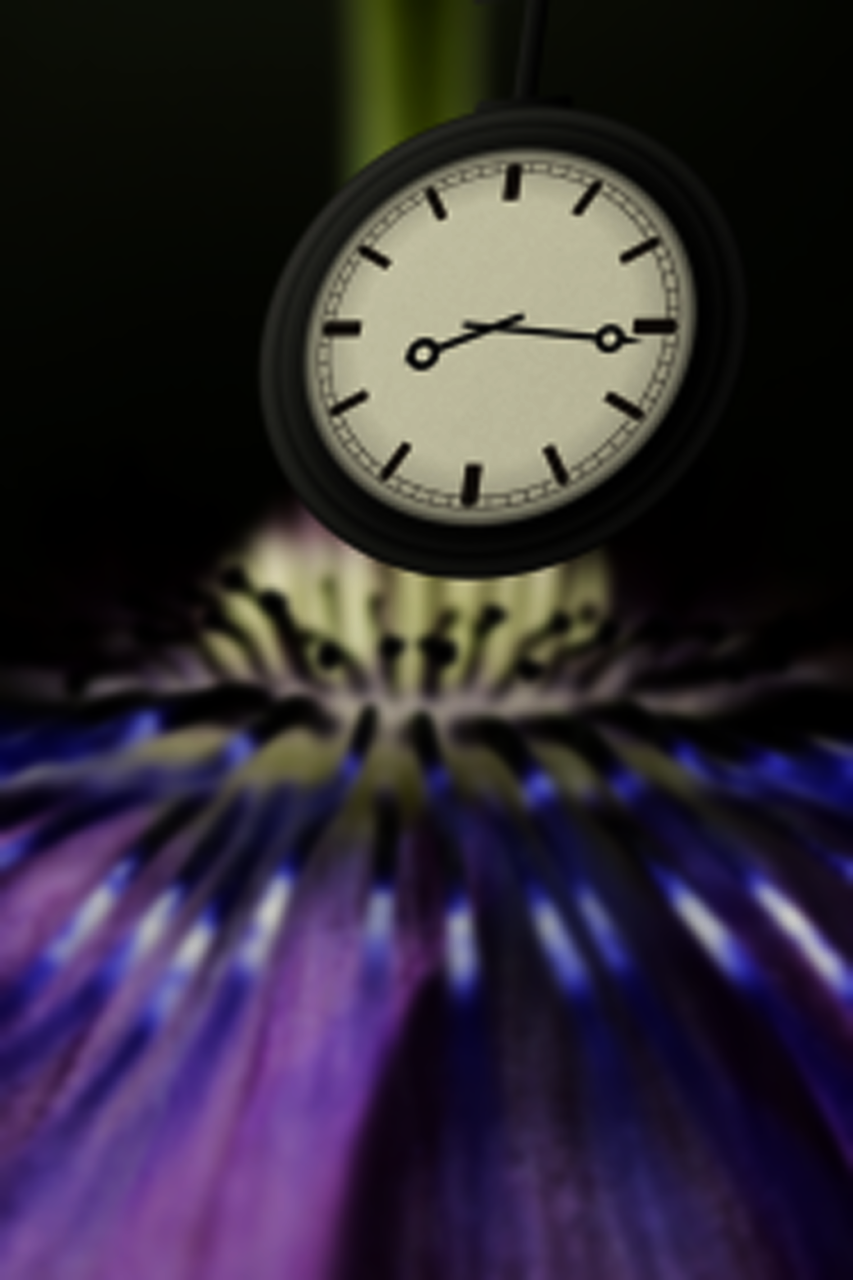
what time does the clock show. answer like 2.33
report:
8.16
